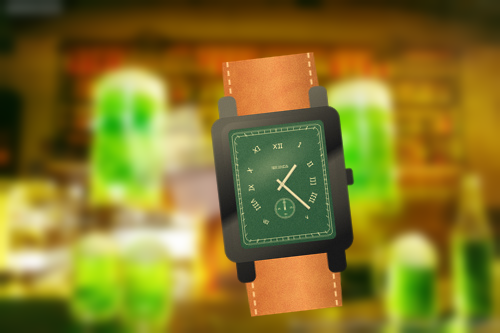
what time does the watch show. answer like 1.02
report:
1.23
